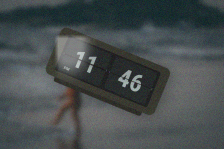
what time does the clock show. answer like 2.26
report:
11.46
